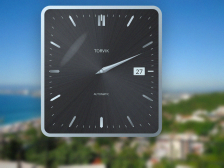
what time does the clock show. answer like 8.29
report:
2.11
